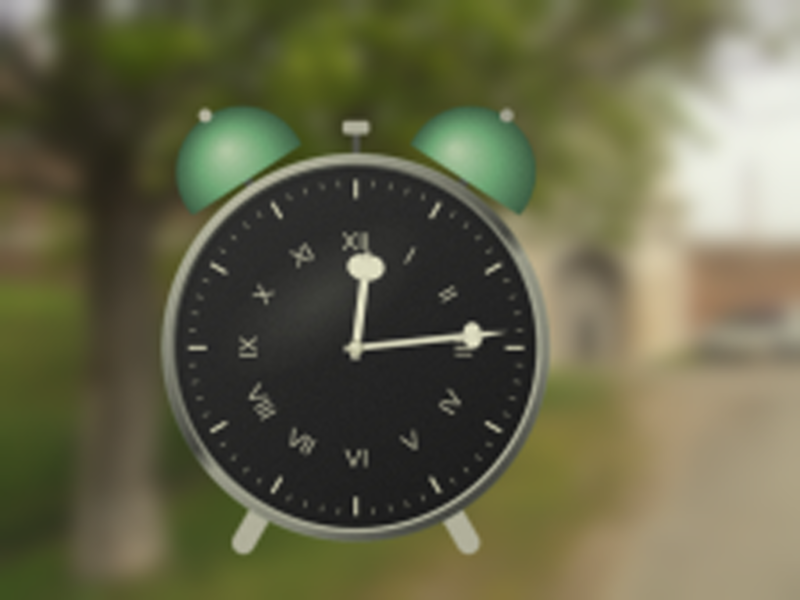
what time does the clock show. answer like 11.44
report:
12.14
